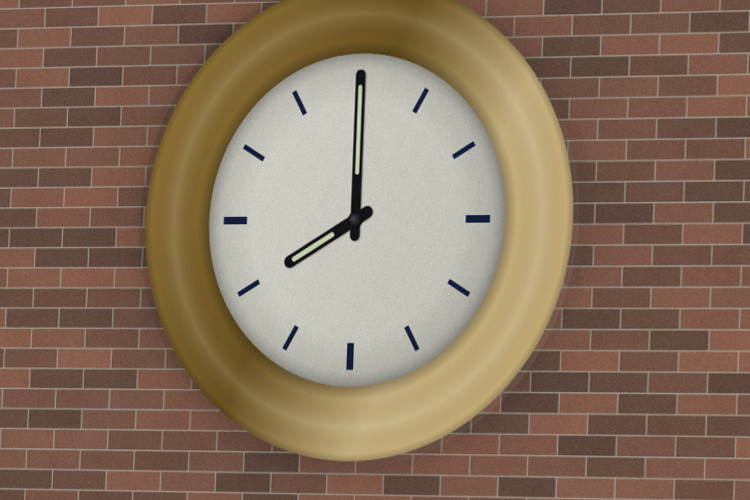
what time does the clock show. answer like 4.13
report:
8.00
